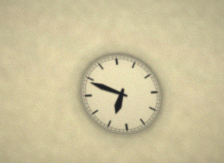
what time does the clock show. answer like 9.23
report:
6.49
